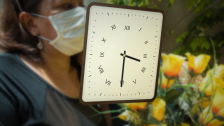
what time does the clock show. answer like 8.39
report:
3.30
